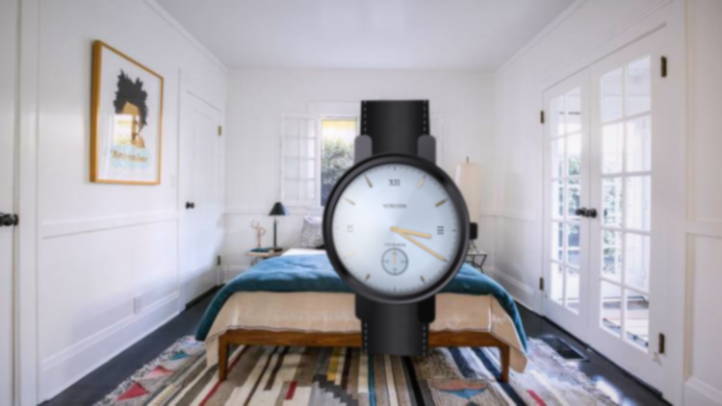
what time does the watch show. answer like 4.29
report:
3.20
